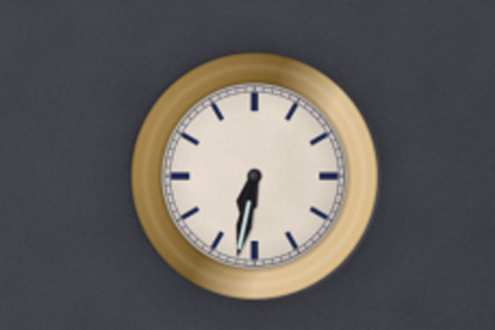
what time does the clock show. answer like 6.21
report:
6.32
